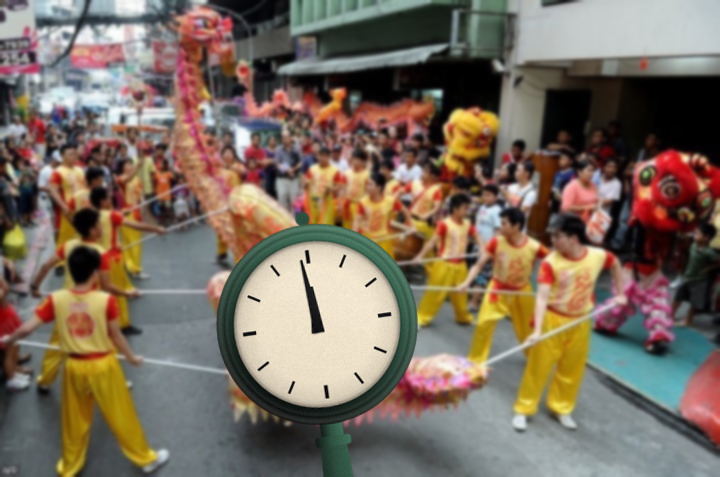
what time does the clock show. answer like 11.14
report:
11.59
